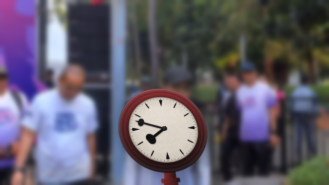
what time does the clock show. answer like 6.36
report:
7.48
